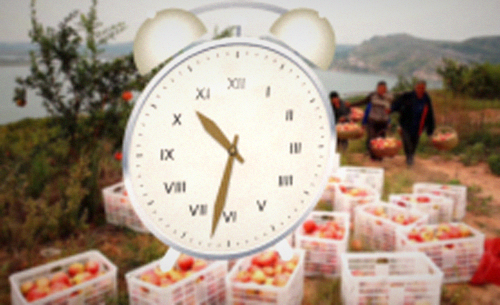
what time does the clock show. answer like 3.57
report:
10.32
